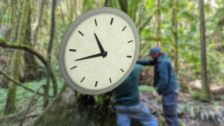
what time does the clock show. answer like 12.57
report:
10.42
